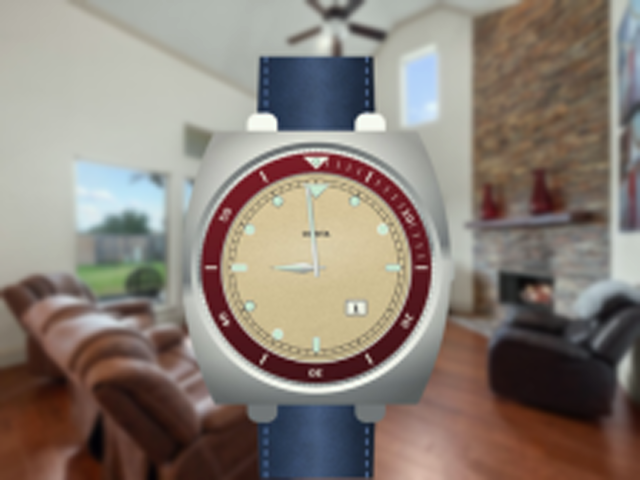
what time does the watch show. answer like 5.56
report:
8.59
